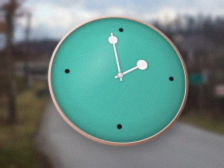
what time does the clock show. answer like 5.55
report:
1.58
